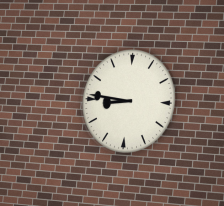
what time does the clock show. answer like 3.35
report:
8.46
